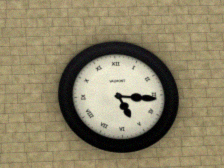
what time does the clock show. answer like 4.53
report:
5.16
